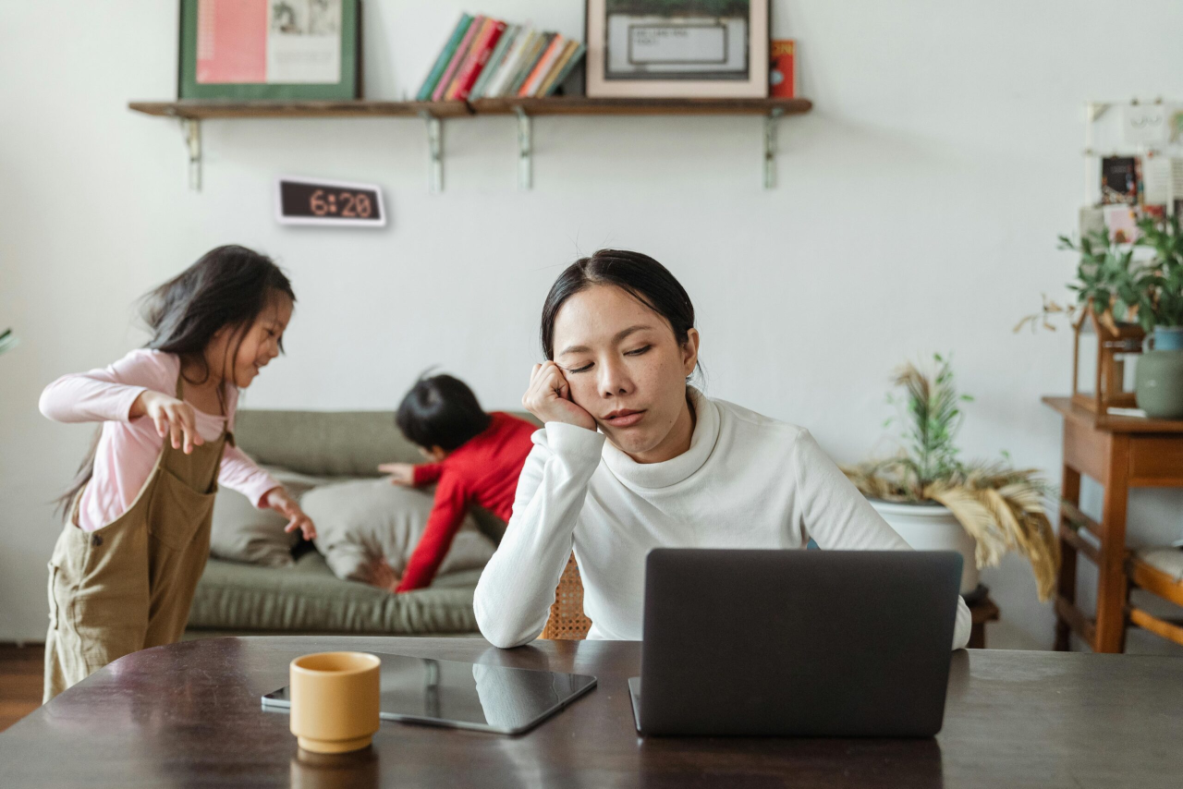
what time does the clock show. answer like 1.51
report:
6.20
